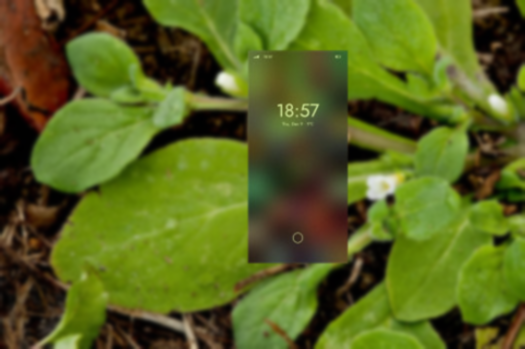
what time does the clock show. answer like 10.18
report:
18.57
